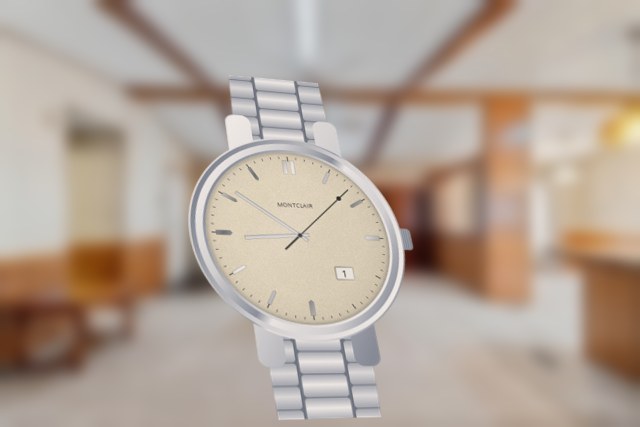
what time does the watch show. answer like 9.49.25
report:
8.51.08
